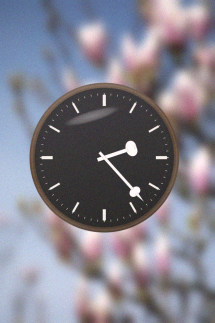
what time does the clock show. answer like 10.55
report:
2.23
